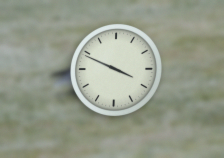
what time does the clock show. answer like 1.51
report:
3.49
